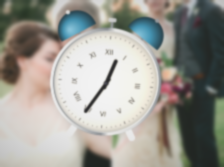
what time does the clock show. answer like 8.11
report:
12.35
